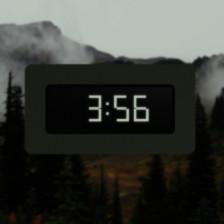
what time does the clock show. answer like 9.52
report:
3.56
